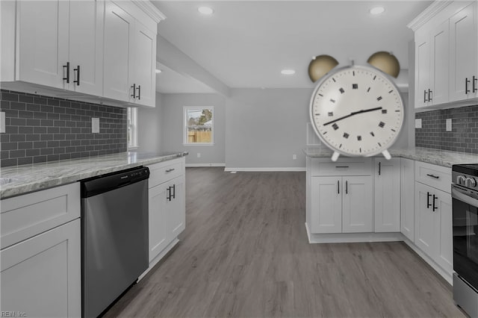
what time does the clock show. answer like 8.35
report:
2.42
